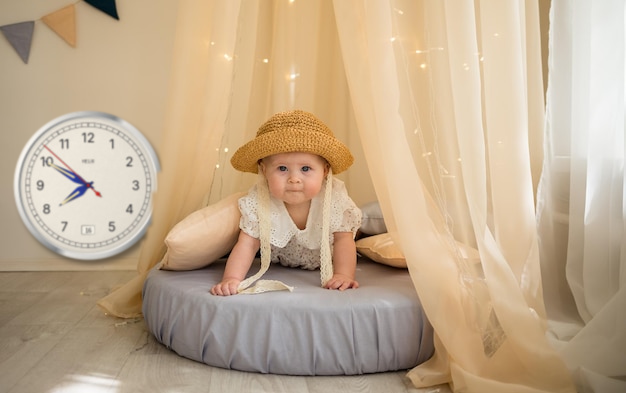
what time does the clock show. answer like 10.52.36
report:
7.49.52
